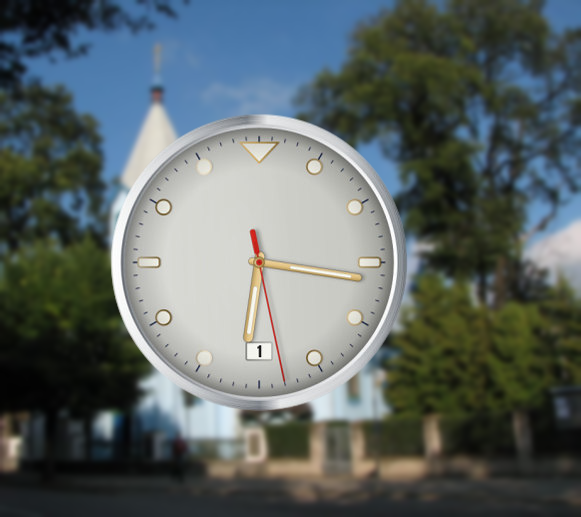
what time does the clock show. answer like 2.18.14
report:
6.16.28
